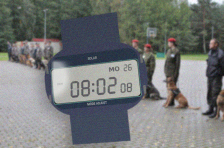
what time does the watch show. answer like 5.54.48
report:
8.02.08
